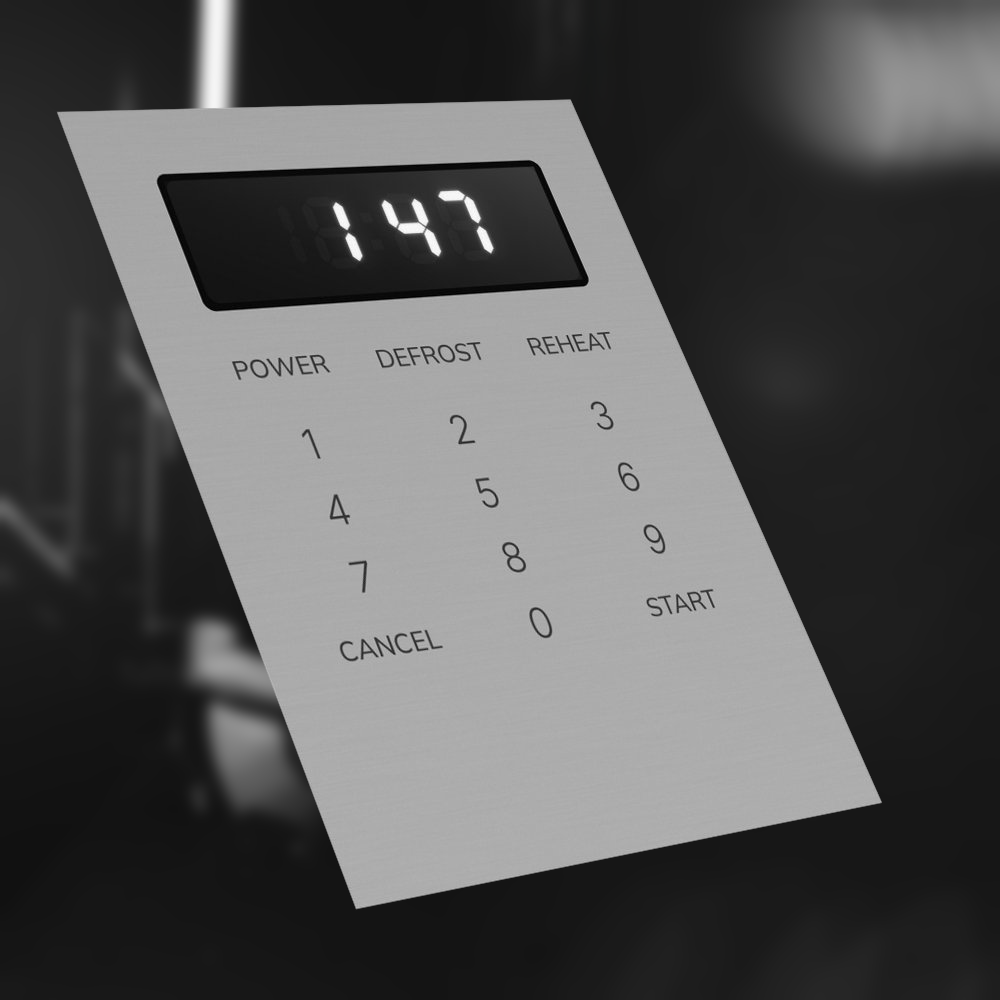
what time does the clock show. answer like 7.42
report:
1.47
